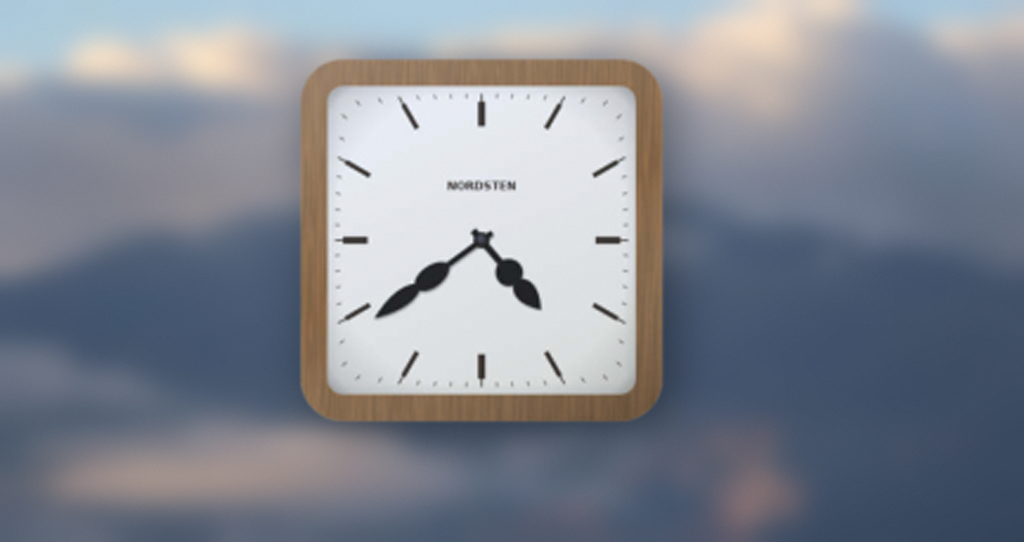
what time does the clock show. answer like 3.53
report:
4.39
